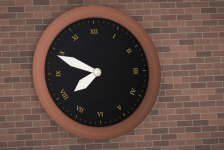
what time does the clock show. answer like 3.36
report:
7.49
